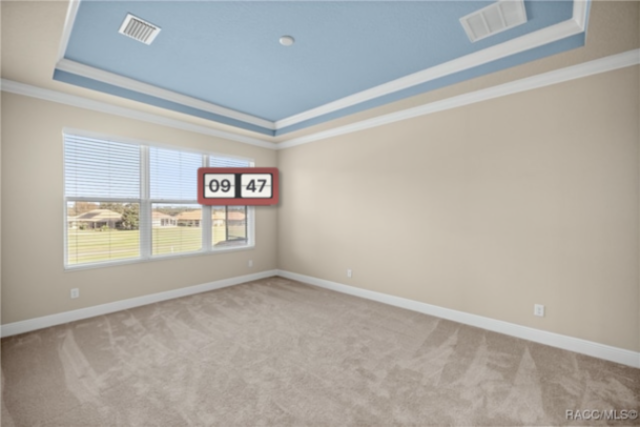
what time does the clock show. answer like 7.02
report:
9.47
